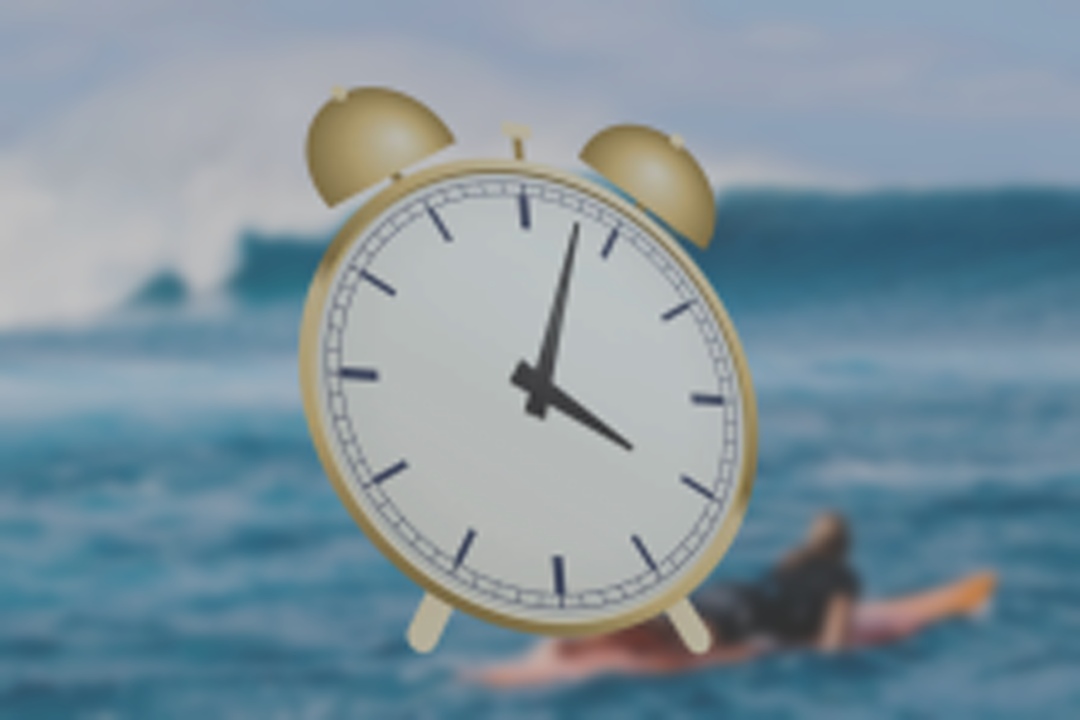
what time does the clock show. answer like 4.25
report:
4.03
